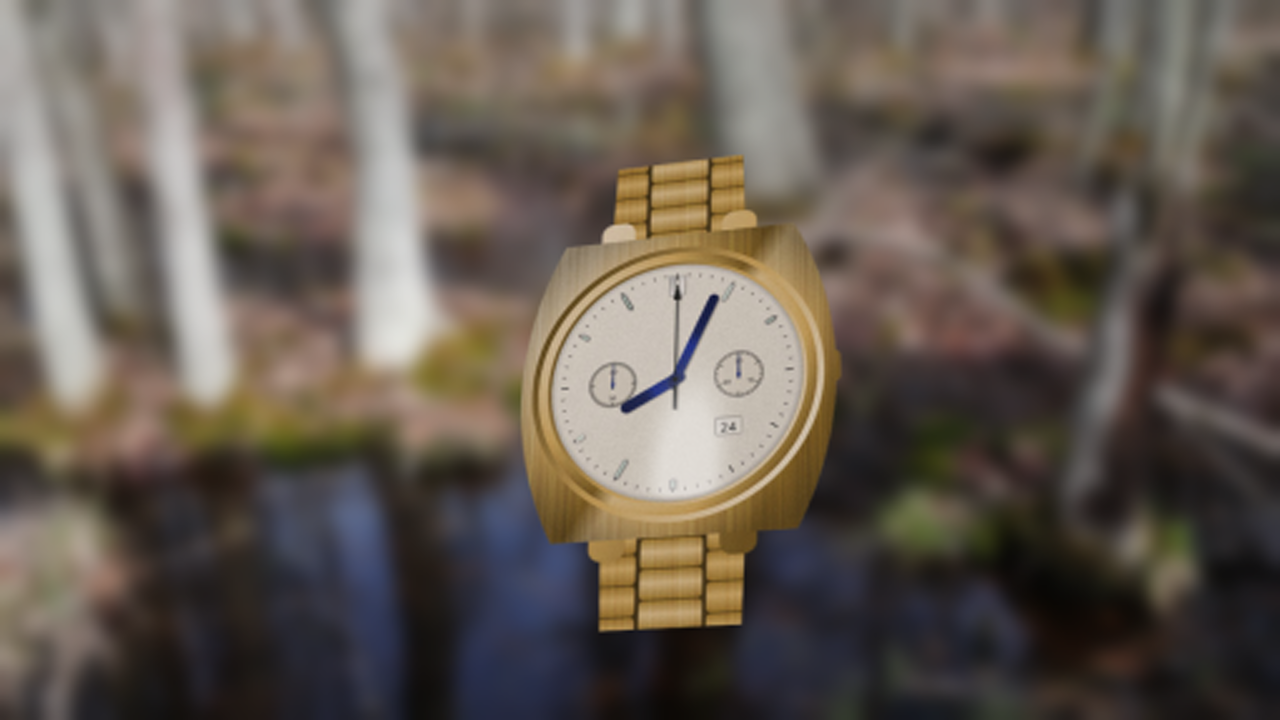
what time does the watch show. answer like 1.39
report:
8.04
